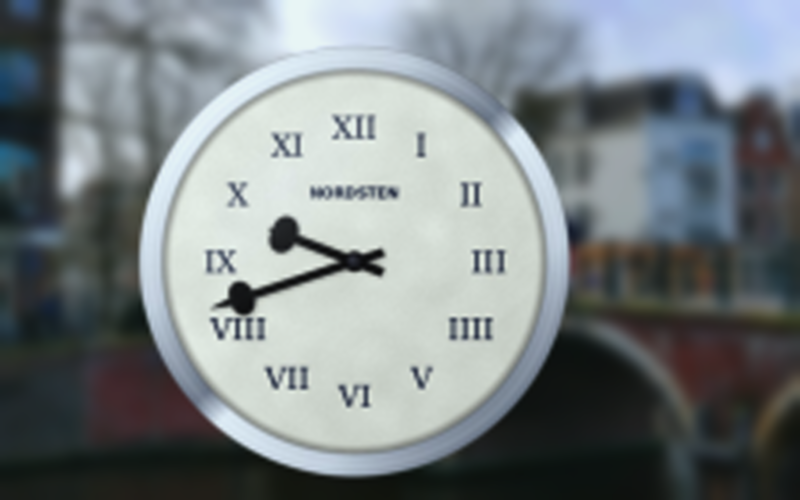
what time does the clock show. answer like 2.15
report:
9.42
